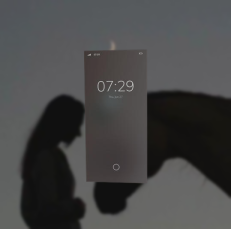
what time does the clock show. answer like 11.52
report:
7.29
